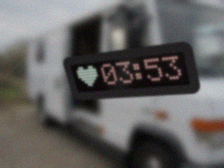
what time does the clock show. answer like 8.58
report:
3.53
